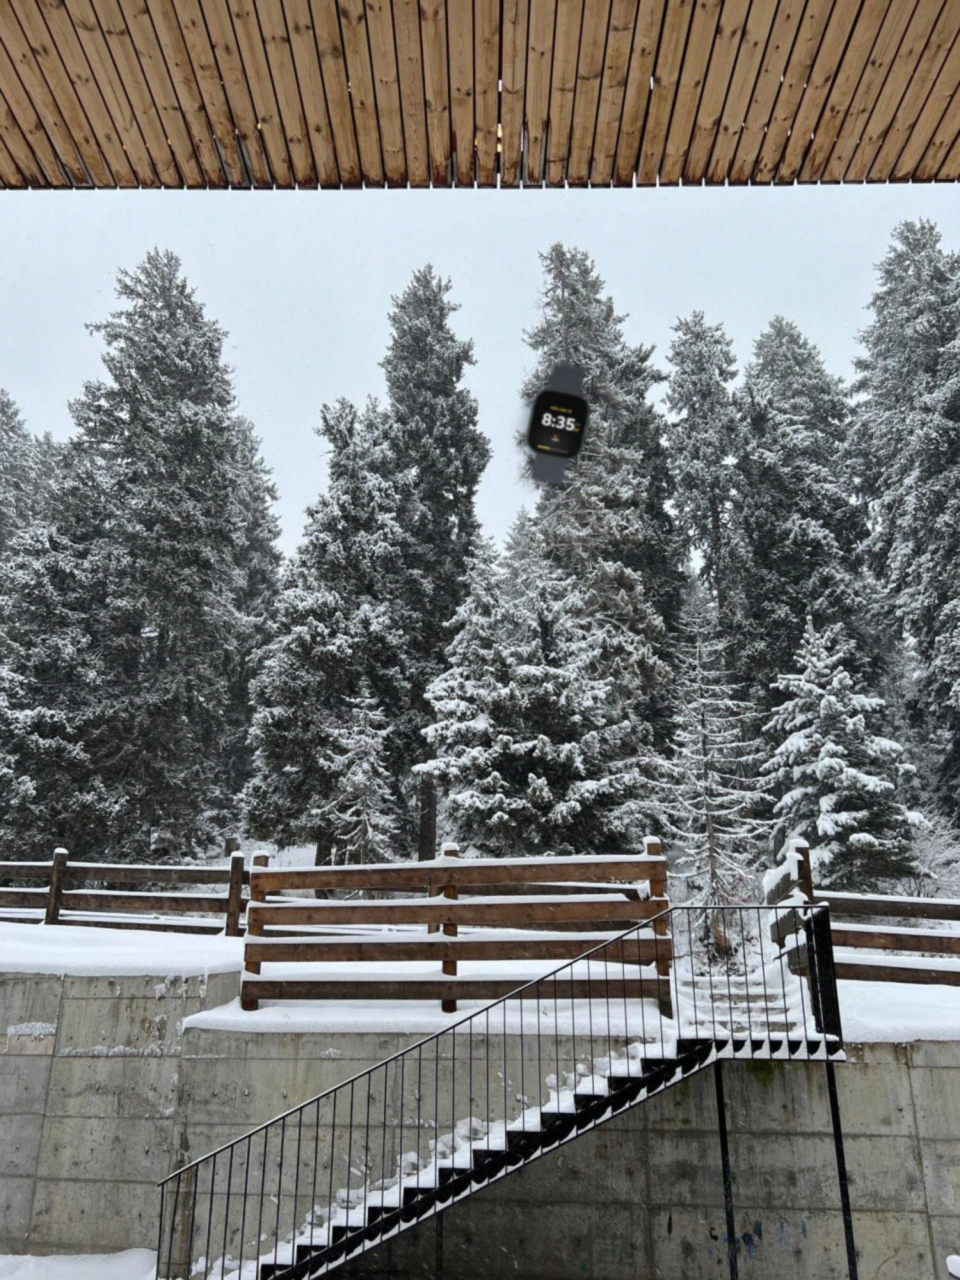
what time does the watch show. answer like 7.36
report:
8.35
